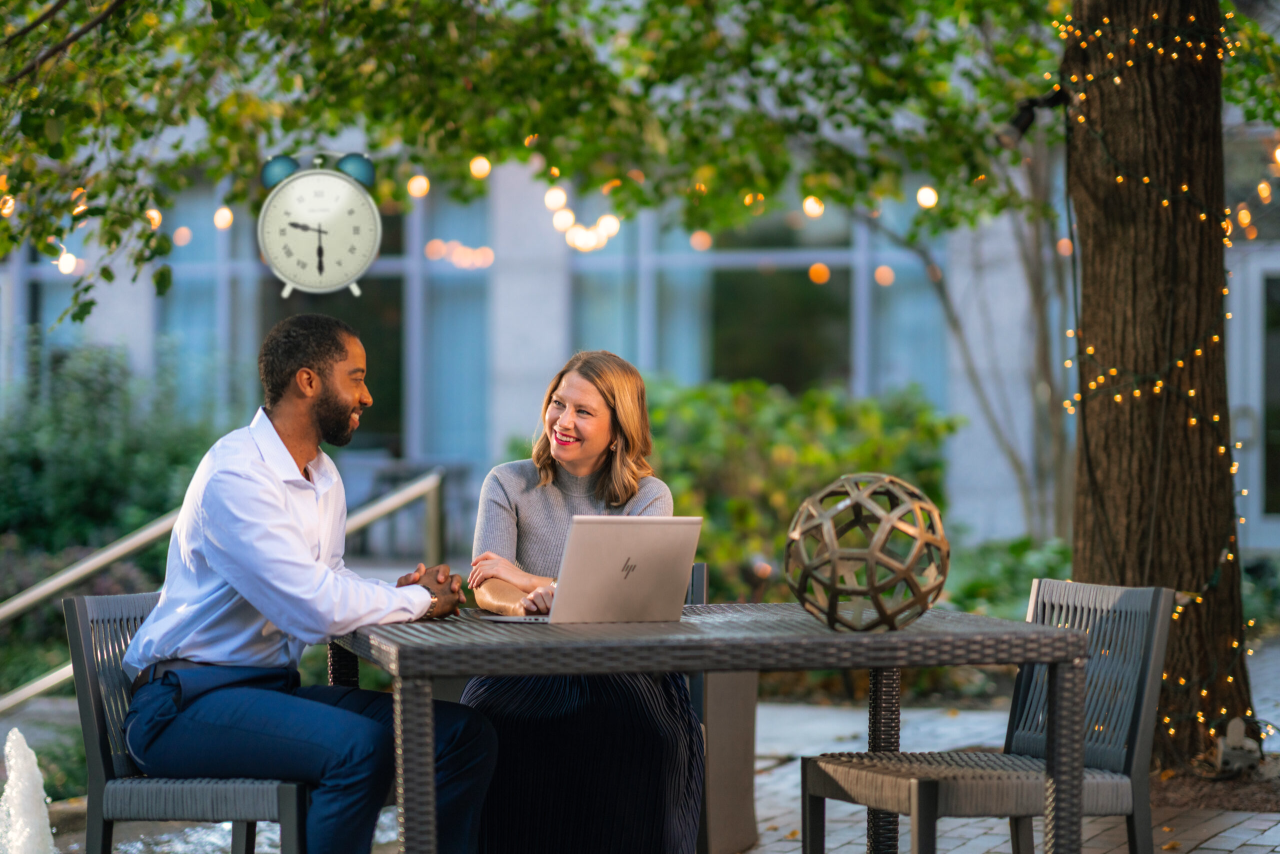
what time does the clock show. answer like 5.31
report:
9.30
